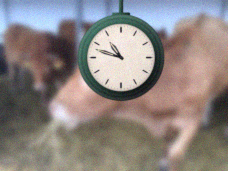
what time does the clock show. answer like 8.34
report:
10.48
